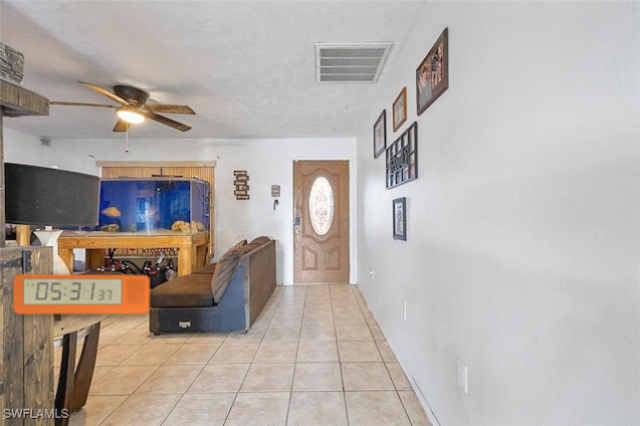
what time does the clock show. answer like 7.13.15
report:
5.31.37
